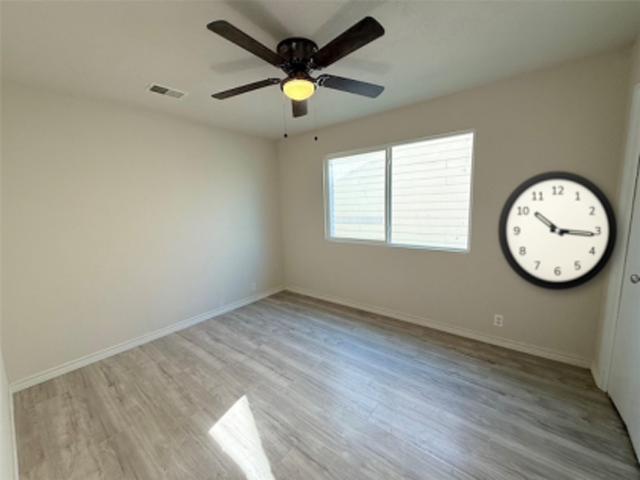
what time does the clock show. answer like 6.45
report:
10.16
